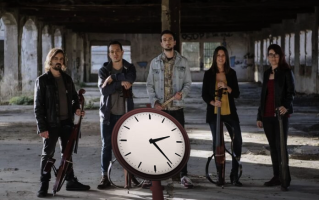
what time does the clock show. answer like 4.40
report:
2.24
